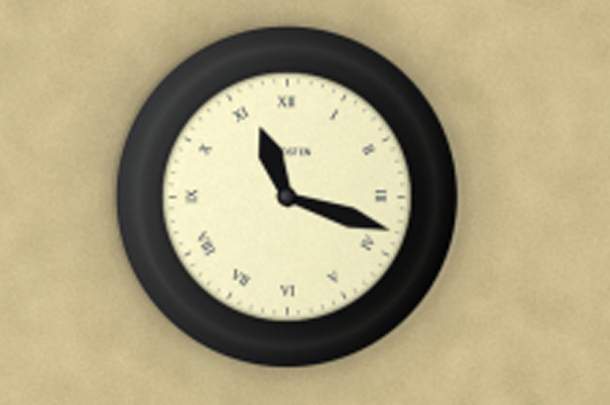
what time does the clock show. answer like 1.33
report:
11.18
